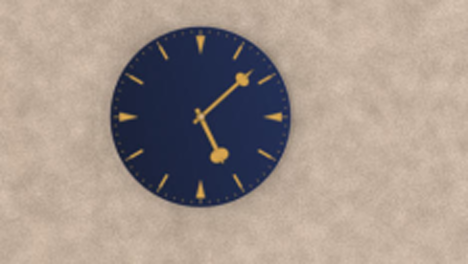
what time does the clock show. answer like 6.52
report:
5.08
